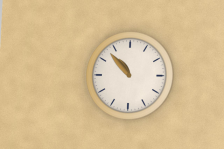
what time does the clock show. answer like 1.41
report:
10.53
